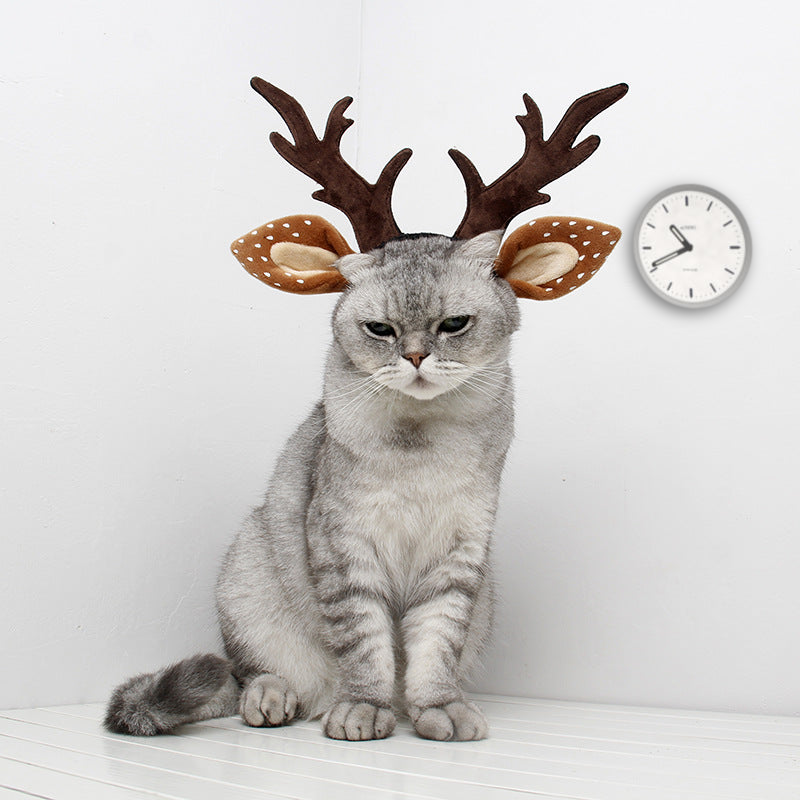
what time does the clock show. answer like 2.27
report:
10.41
